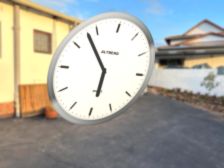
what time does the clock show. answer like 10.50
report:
5.53
